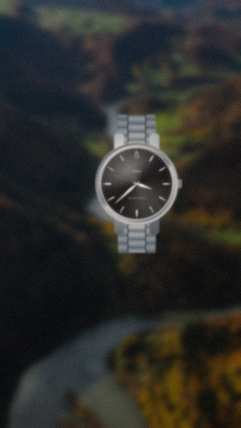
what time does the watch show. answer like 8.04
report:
3.38
